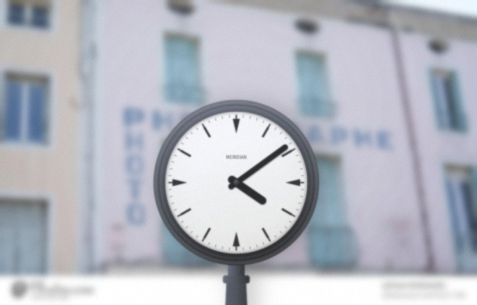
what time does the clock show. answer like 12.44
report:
4.09
